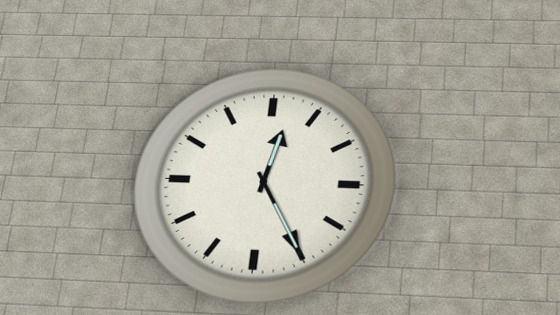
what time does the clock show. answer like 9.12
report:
12.25
